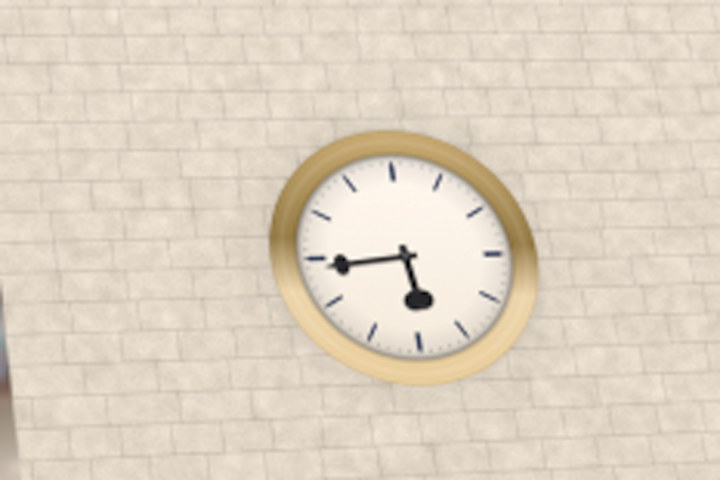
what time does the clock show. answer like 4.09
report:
5.44
